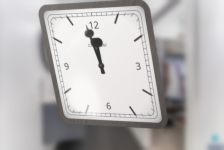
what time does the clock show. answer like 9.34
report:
11.58
